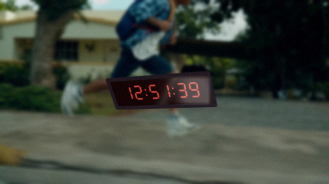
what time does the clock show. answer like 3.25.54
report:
12.51.39
